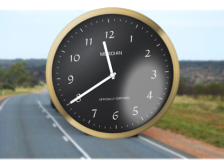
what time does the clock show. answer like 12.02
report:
11.40
